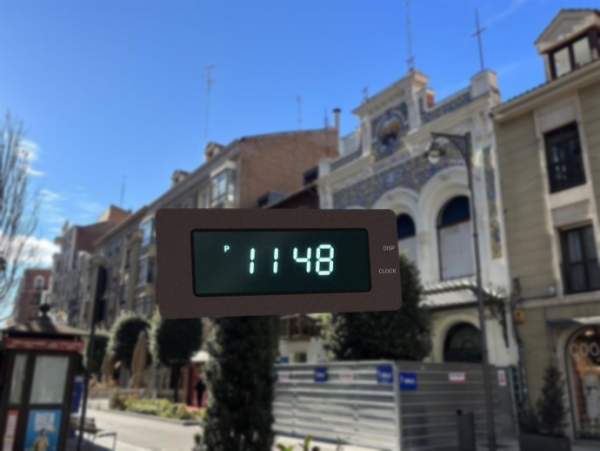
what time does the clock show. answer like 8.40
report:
11.48
